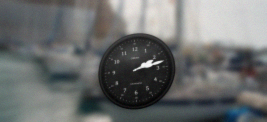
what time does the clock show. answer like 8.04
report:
2.13
